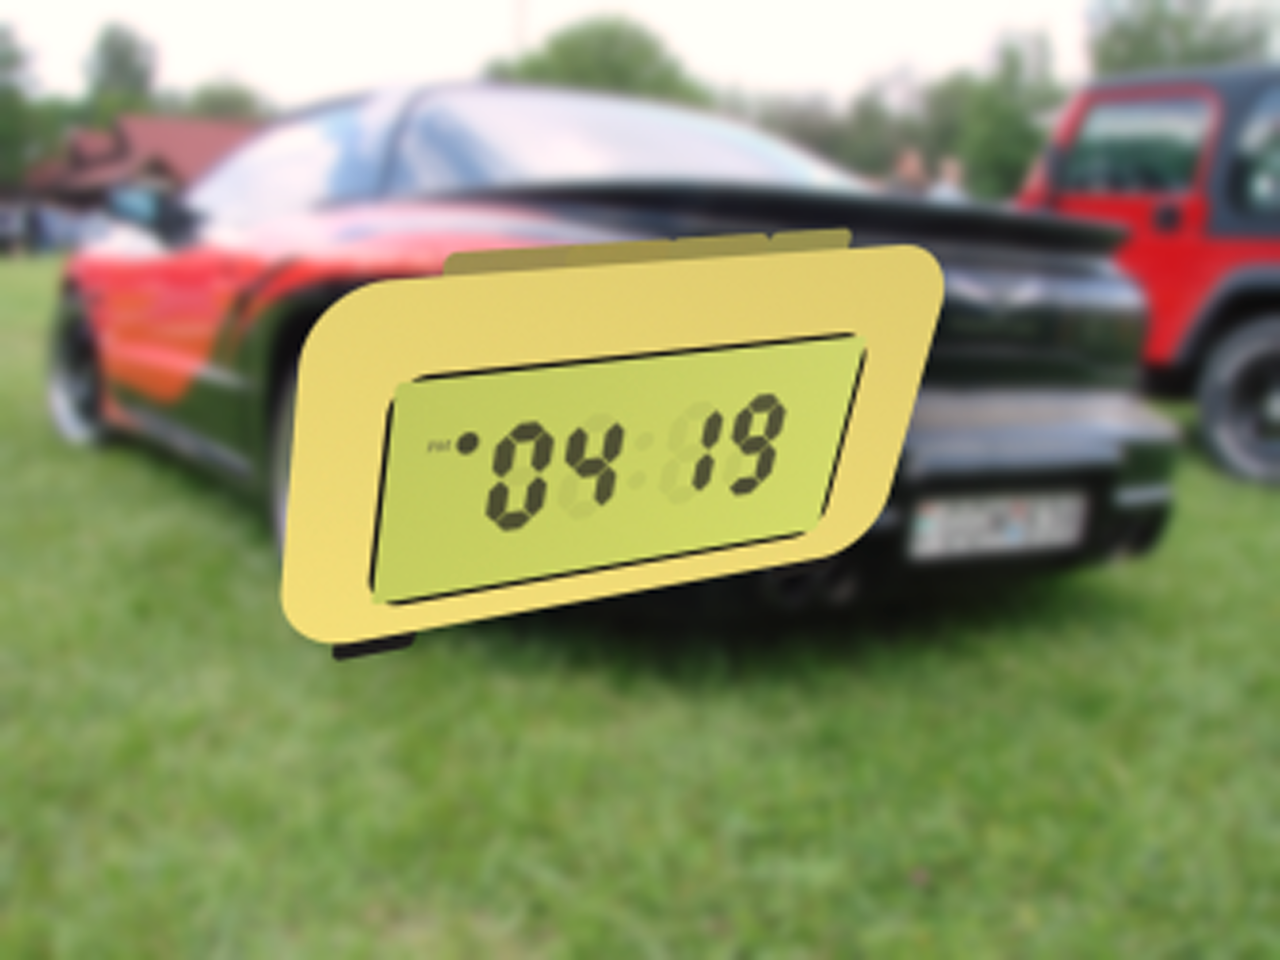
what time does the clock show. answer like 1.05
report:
4.19
